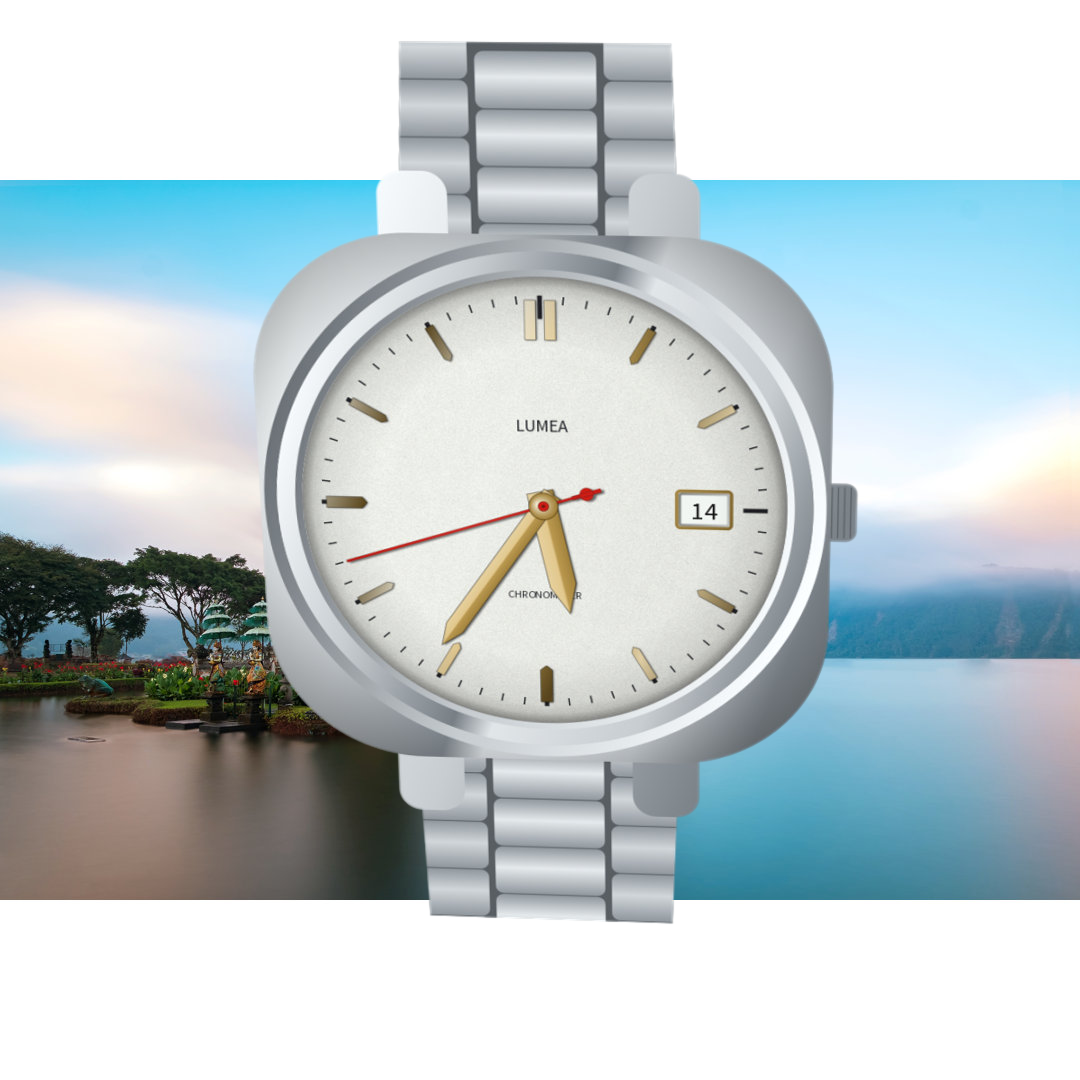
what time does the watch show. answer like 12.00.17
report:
5.35.42
